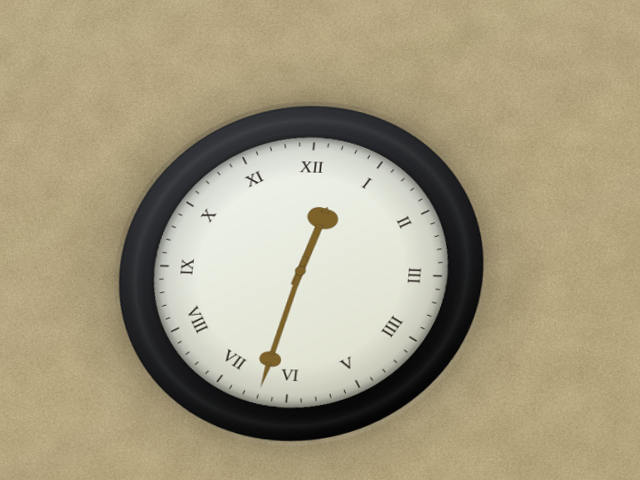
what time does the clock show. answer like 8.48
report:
12.32
